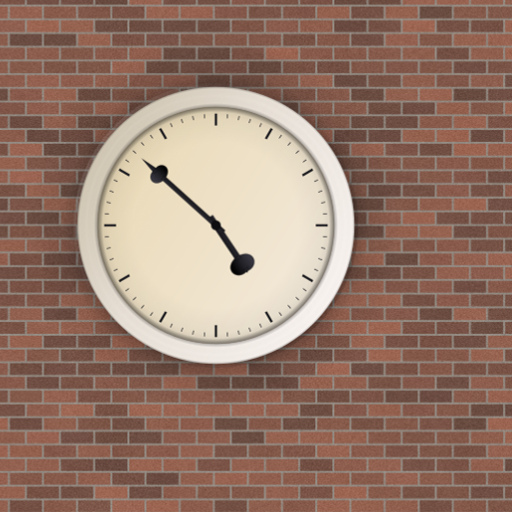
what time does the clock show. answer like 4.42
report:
4.52
